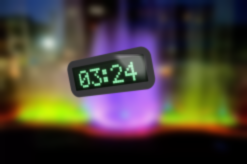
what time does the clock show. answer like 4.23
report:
3.24
